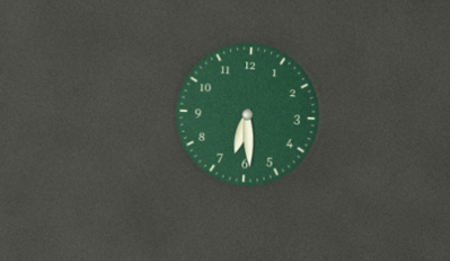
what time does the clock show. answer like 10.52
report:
6.29
